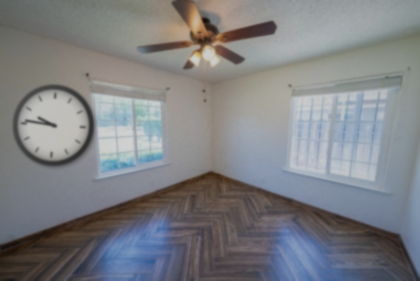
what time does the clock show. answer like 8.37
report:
9.46
